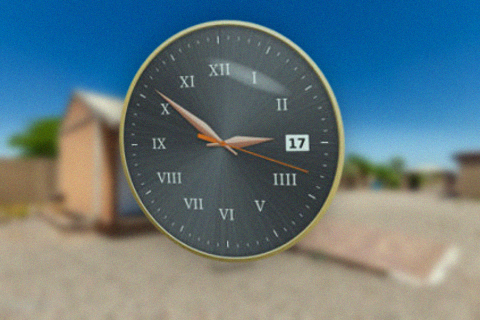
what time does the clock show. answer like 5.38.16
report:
2.51.18
